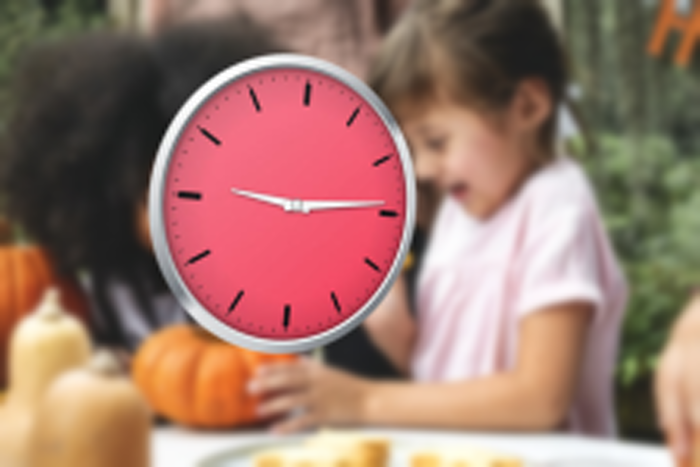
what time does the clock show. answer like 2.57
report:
9.14
